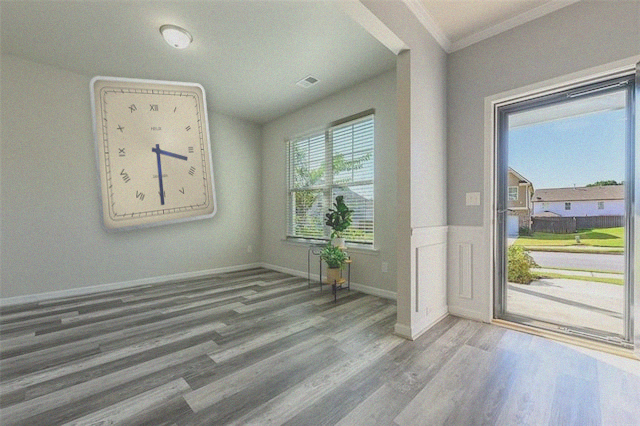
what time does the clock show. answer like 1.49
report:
3.30
